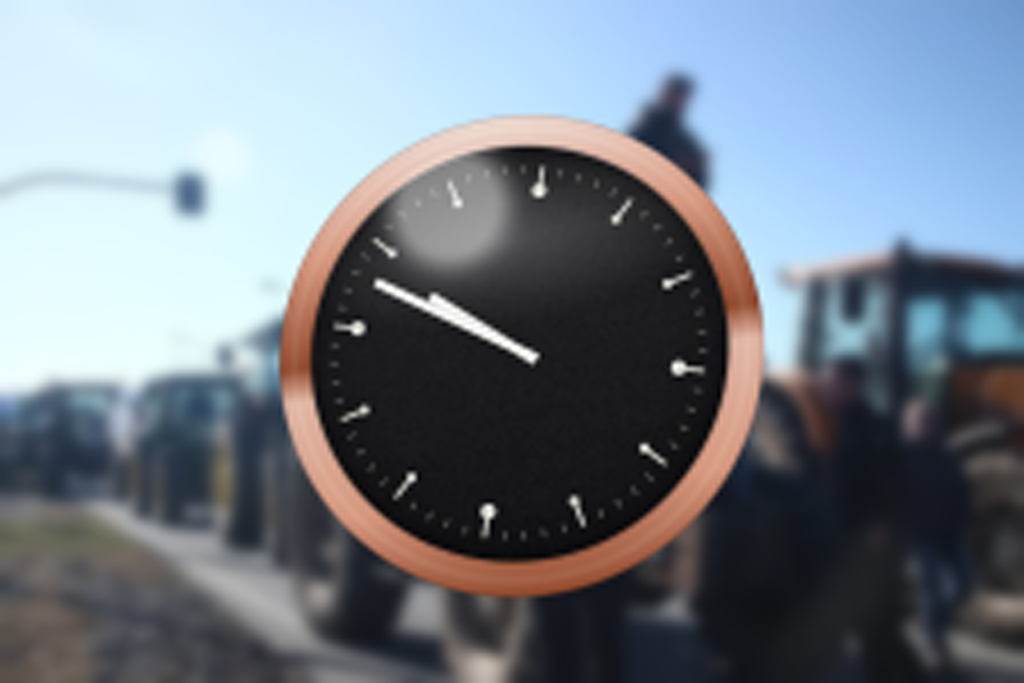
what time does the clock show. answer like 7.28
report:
9.48
